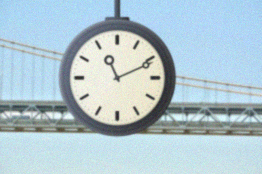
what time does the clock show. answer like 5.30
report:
11.11
